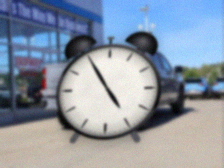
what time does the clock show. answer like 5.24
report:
4.55
